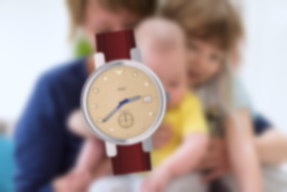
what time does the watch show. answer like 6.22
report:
2.39
